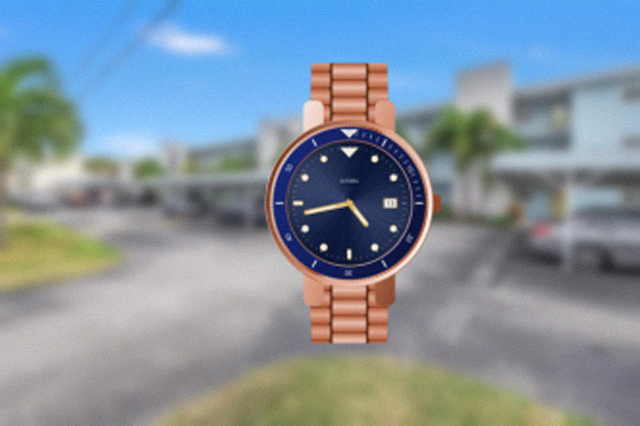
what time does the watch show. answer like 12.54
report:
4.43
